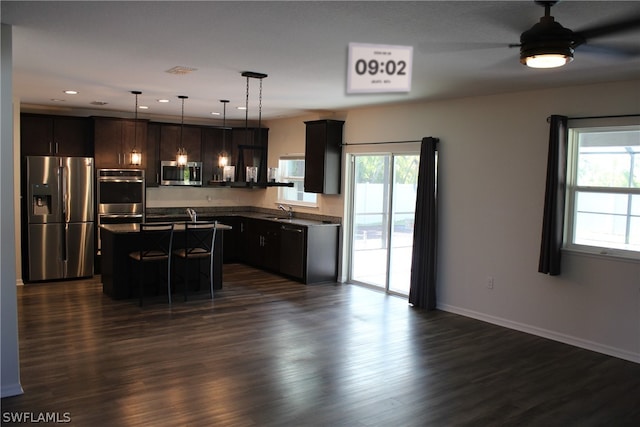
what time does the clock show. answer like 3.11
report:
9.02
